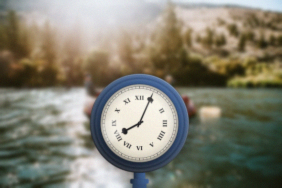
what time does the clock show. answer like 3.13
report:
8.04
